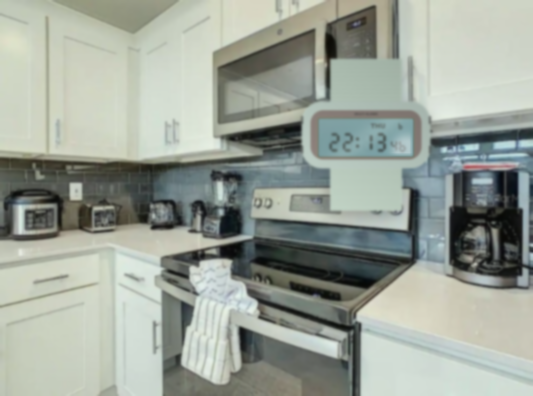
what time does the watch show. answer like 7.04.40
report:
22.13.46
